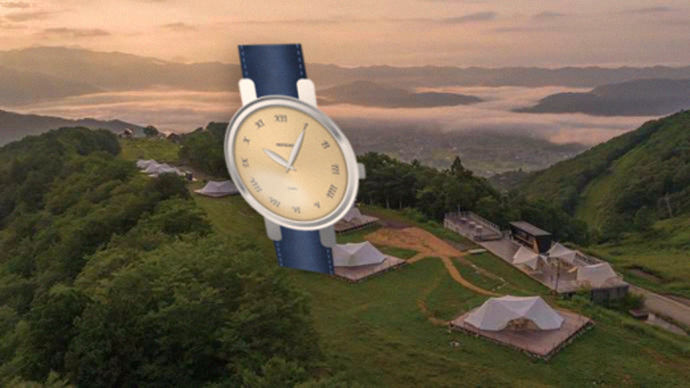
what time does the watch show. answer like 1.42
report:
10.05
